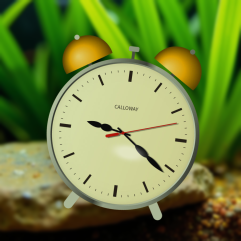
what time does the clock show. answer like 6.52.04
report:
9.21.12
